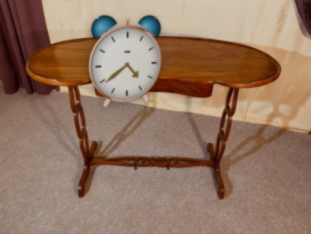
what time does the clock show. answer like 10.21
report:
4.39
